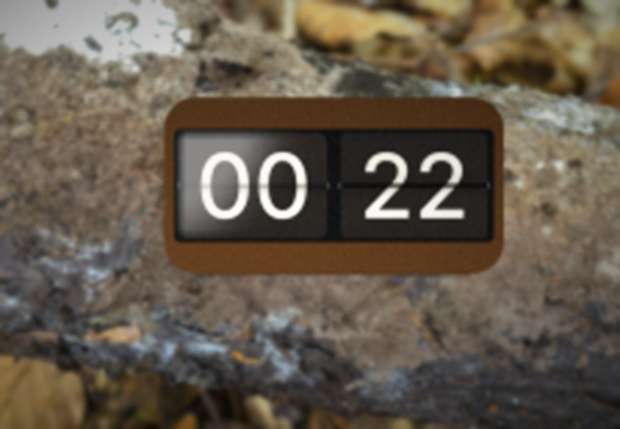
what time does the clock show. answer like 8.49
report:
0.22
